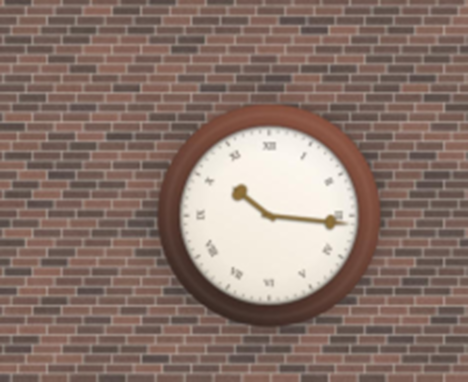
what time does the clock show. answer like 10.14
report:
10.16
